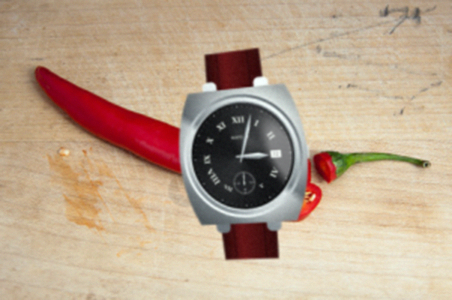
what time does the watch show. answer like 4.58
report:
3.03
